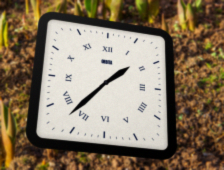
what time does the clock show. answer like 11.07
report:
1.37
